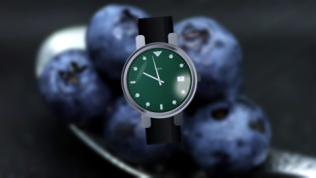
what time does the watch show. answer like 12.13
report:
9.58
